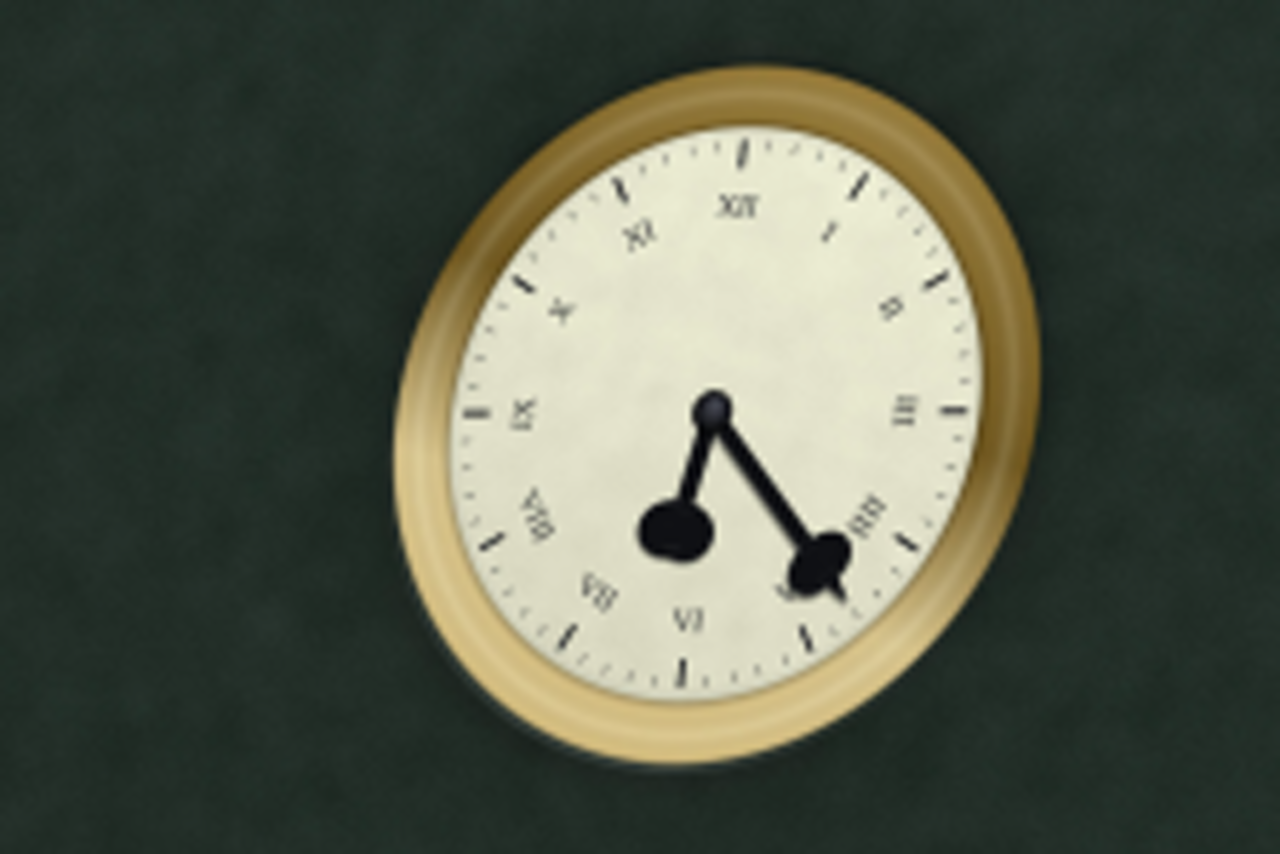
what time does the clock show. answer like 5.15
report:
6.23
